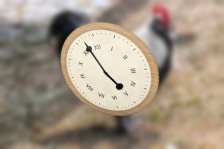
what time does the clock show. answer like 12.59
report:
4.57
